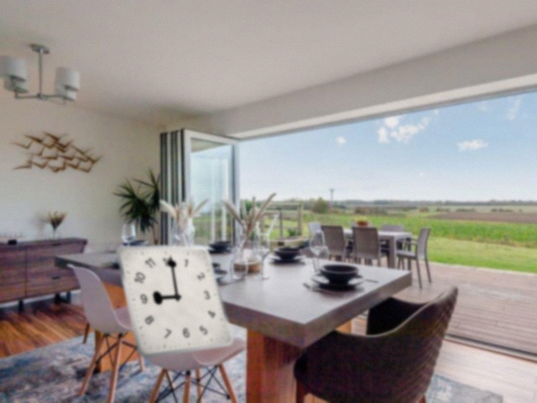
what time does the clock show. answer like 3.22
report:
9.01
